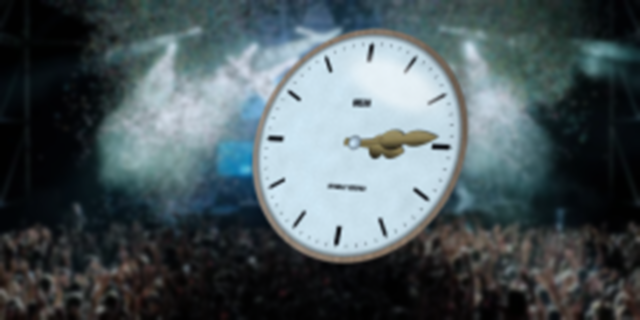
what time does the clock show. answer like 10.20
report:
3.14
